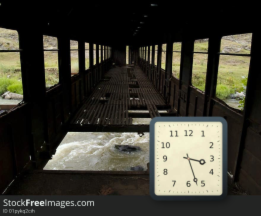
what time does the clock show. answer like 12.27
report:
3.27
